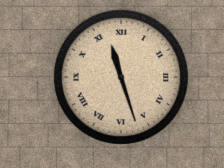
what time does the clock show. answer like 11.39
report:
11.27
